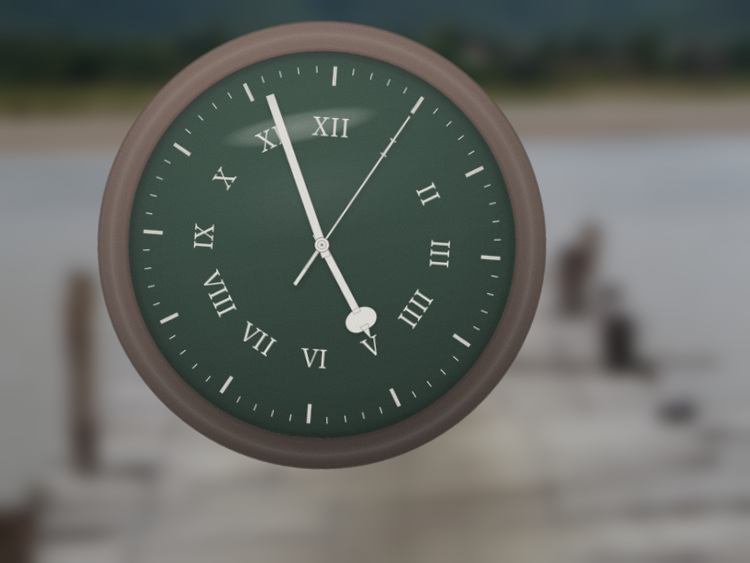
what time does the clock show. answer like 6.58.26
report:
4.56.05
